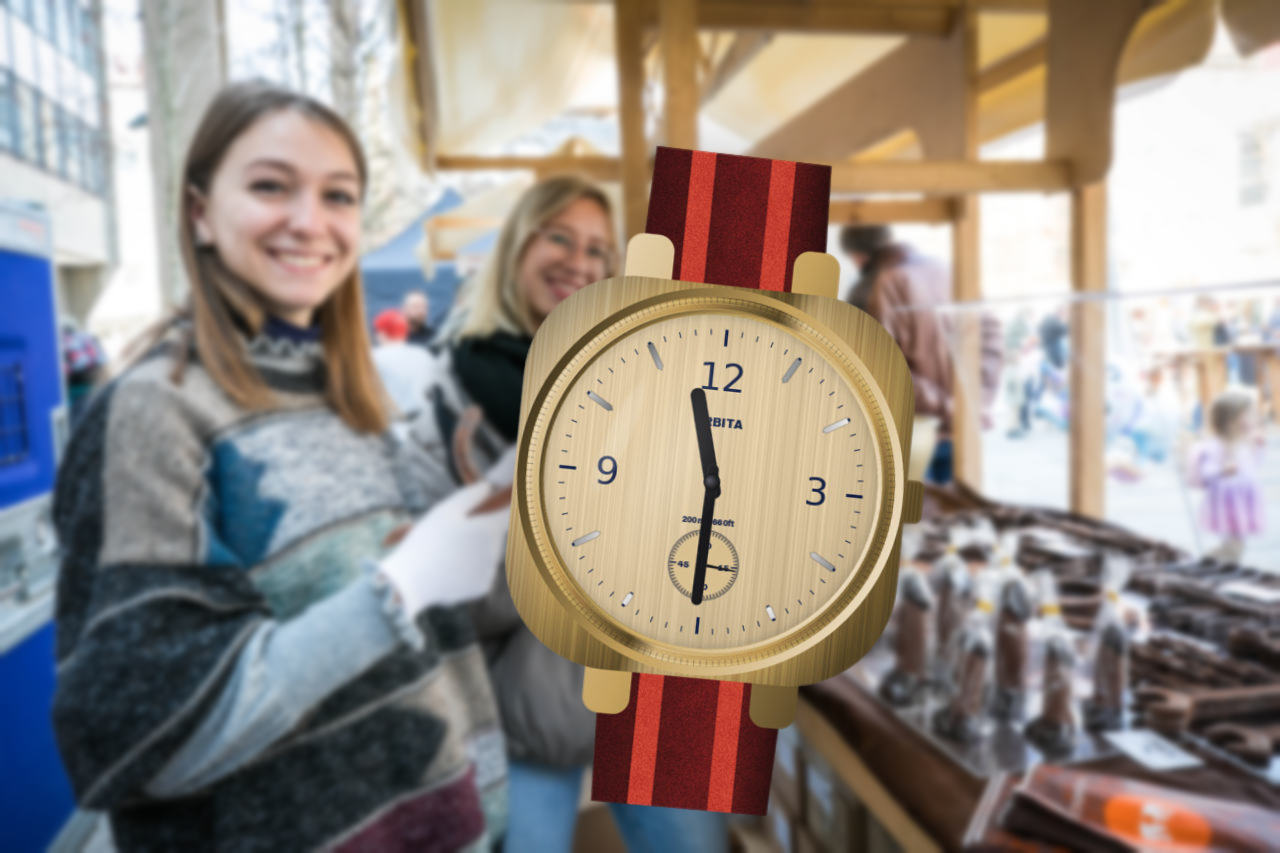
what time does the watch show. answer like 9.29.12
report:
11.30.16
